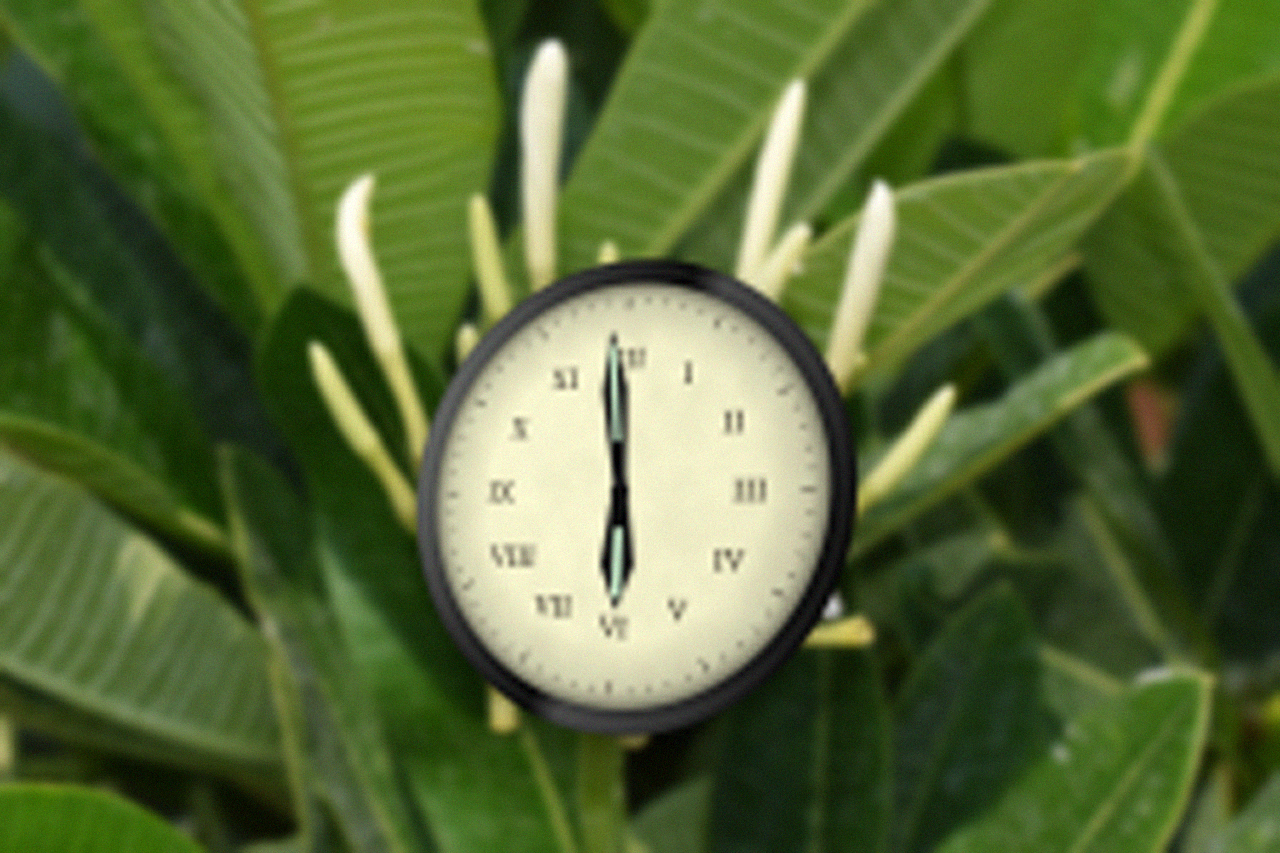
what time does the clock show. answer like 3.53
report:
5.59
